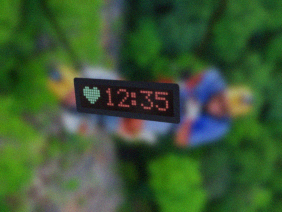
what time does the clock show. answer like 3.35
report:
12.35
